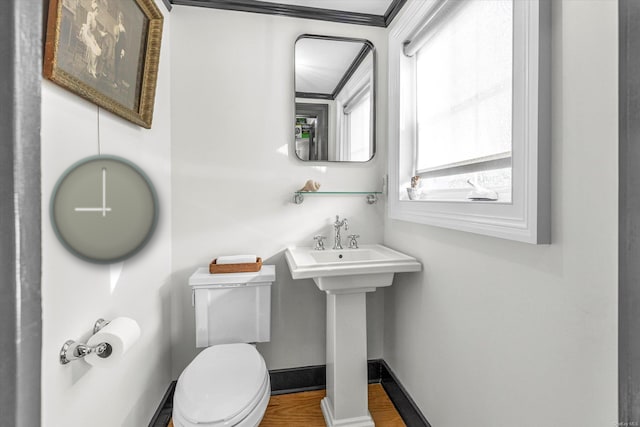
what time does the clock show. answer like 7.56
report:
9.00
